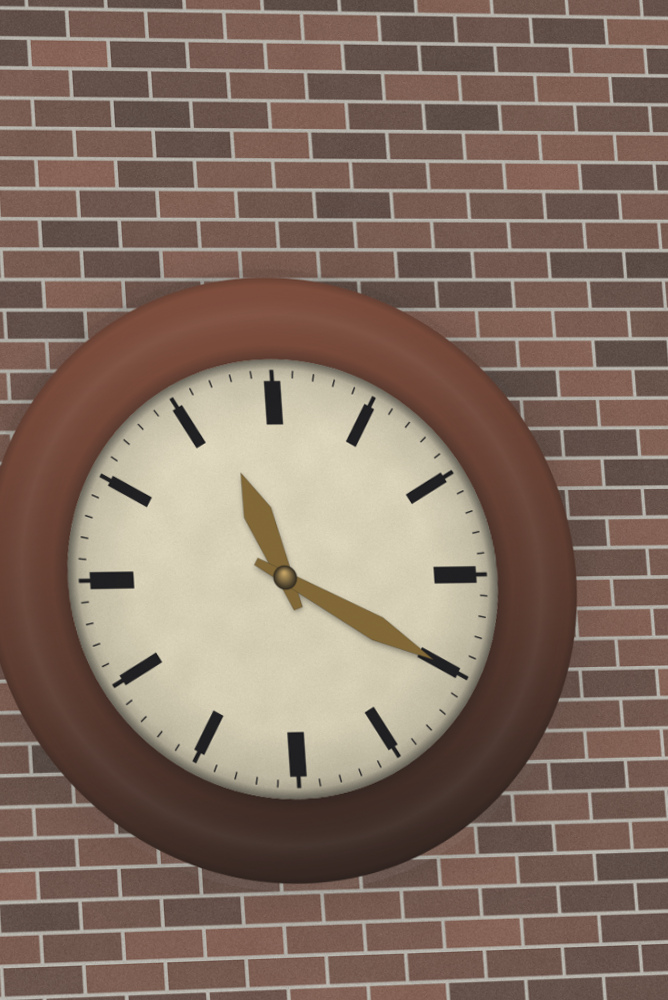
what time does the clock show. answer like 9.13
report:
11.20
